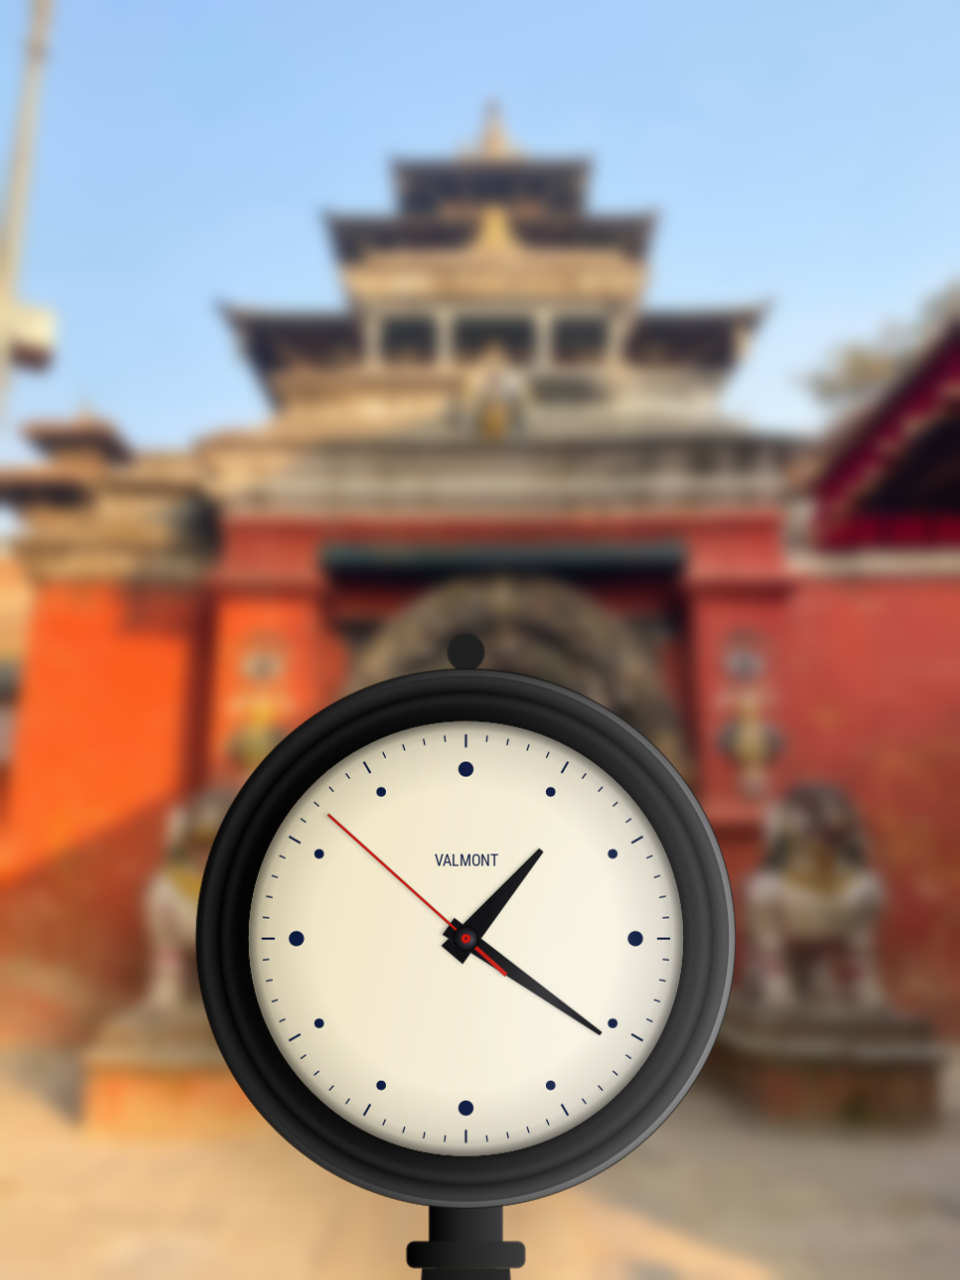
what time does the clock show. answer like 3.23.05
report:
1.20.52
